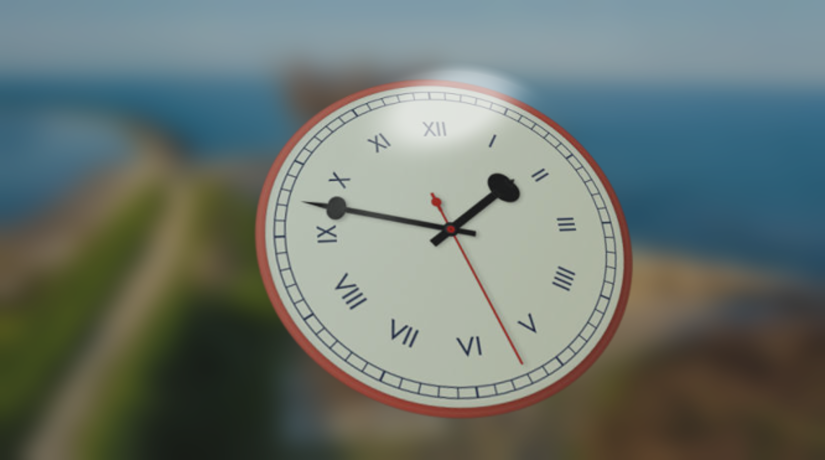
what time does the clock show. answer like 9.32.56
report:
1.47.27
